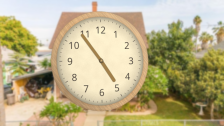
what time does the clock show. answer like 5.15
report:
4.54
